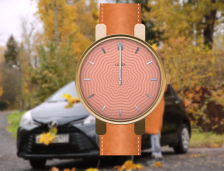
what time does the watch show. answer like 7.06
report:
12.00
